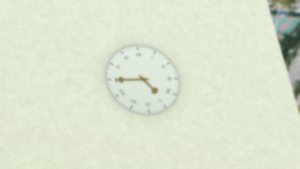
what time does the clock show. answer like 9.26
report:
4.45
